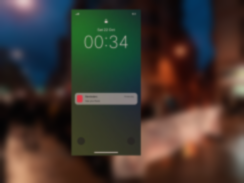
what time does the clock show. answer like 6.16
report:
0.34
